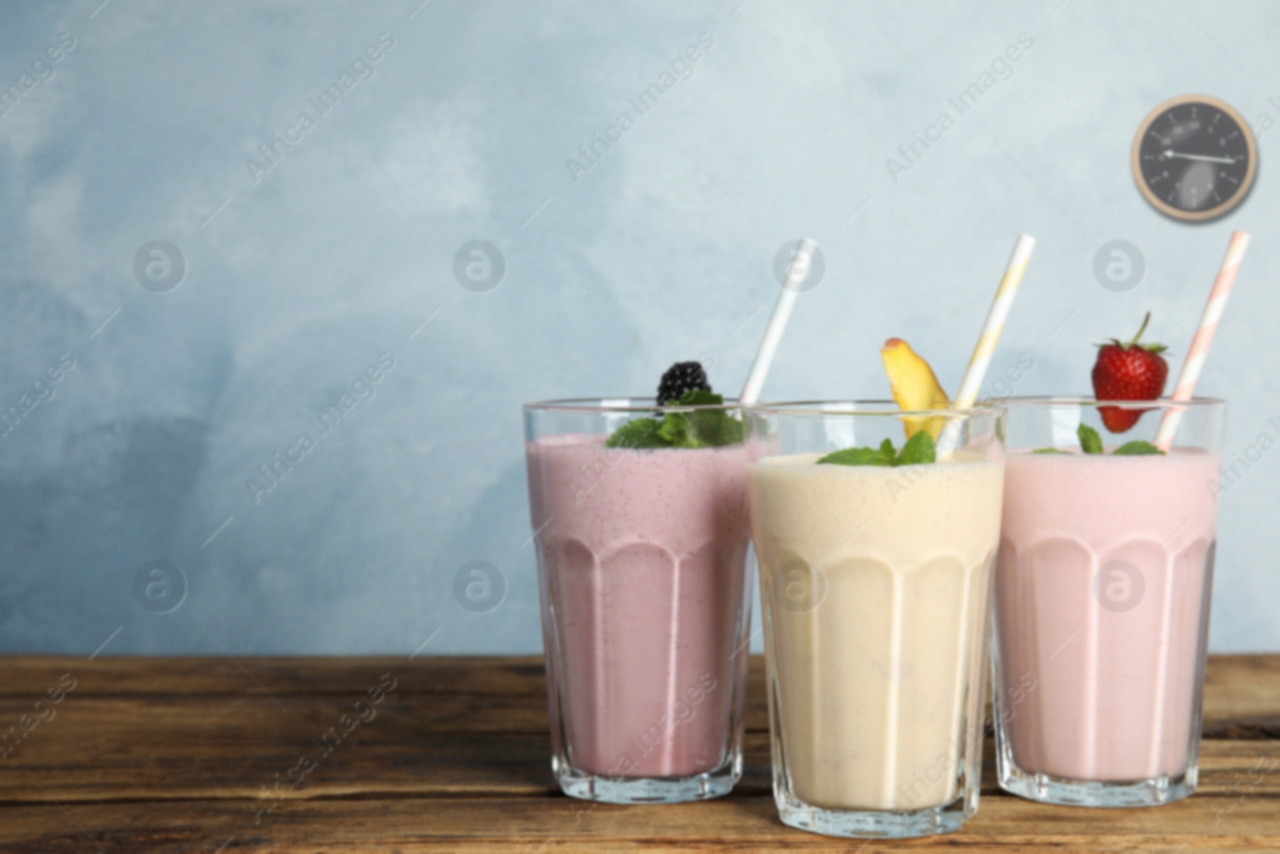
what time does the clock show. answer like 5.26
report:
9.16
